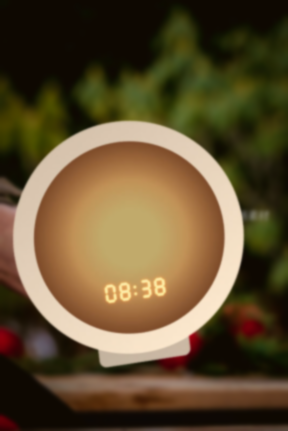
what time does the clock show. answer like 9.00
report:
8.38
